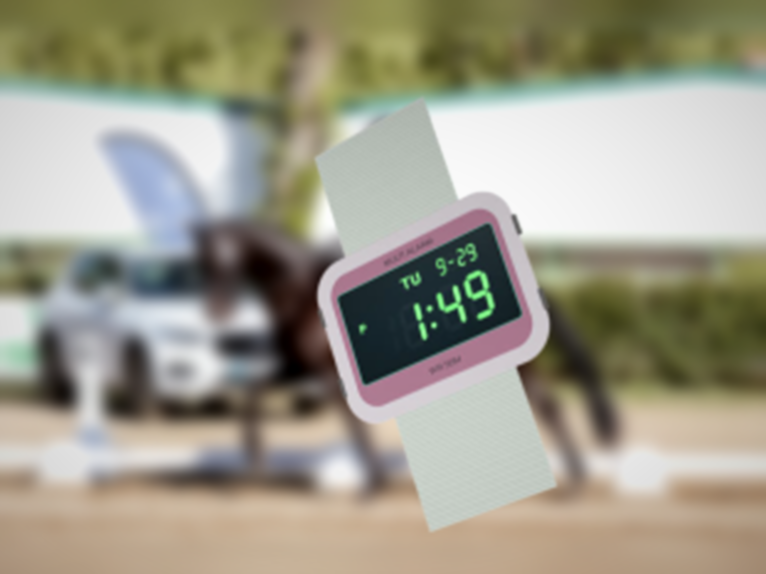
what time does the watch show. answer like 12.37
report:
1.49
